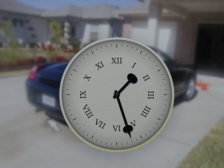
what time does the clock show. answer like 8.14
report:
1.27
